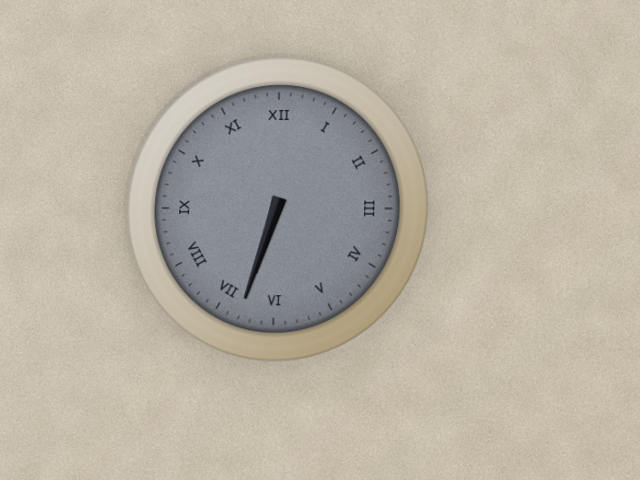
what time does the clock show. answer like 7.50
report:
6.33
